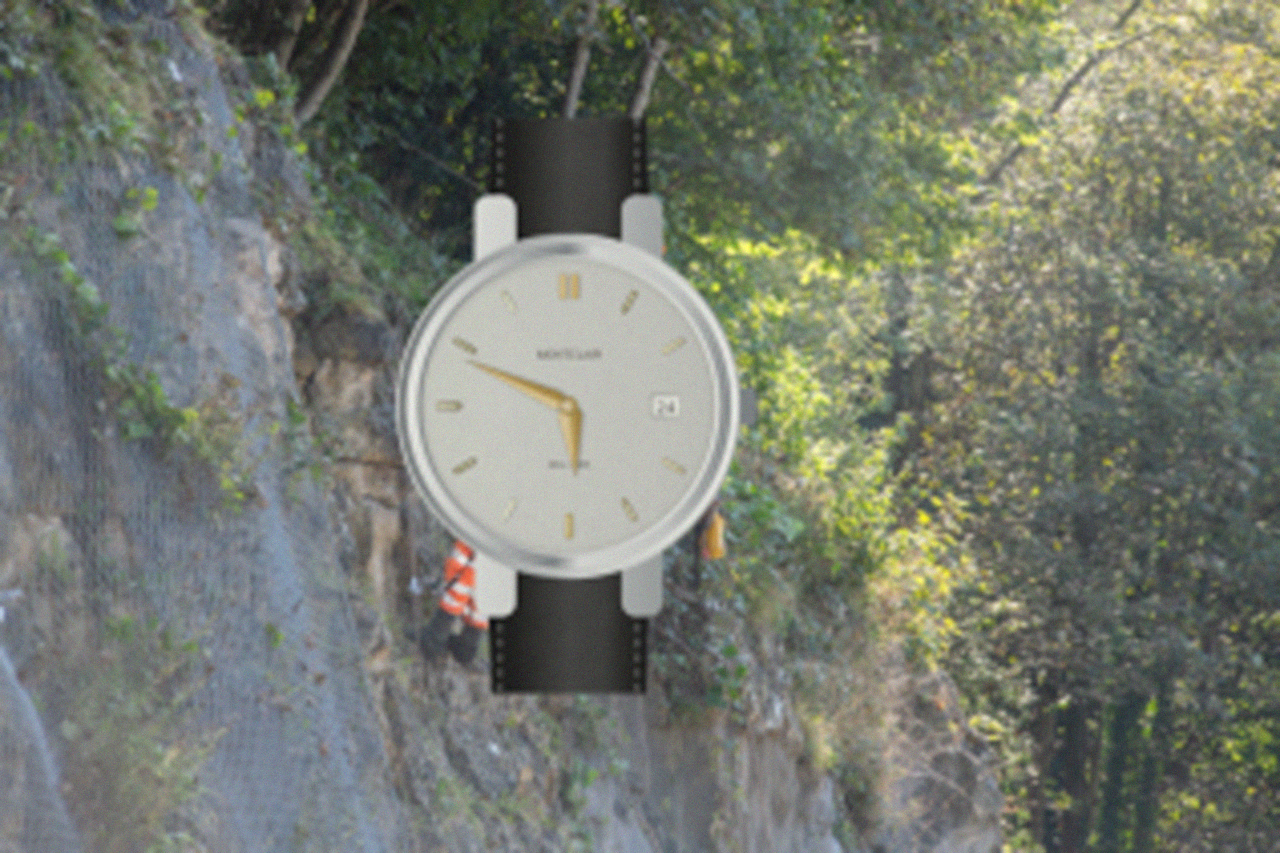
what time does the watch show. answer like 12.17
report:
5.49
